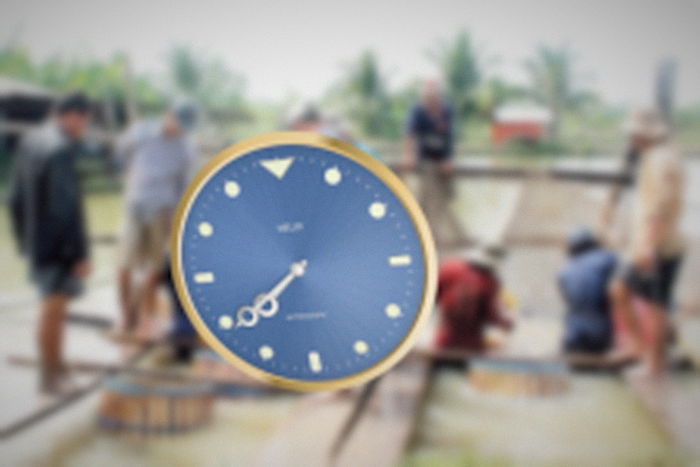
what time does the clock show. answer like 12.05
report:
7.39
